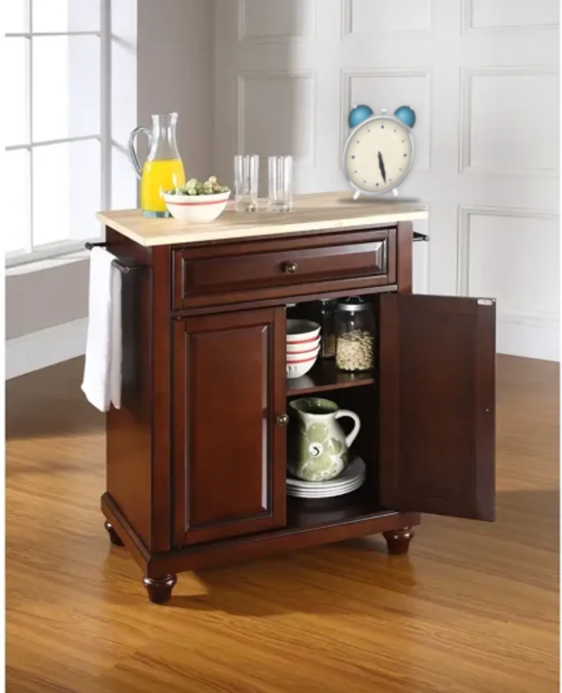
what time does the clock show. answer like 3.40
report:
5.27
